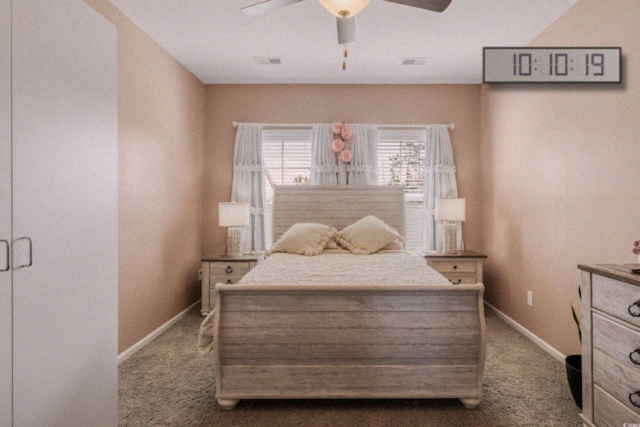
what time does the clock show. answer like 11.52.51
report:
10.10.19
